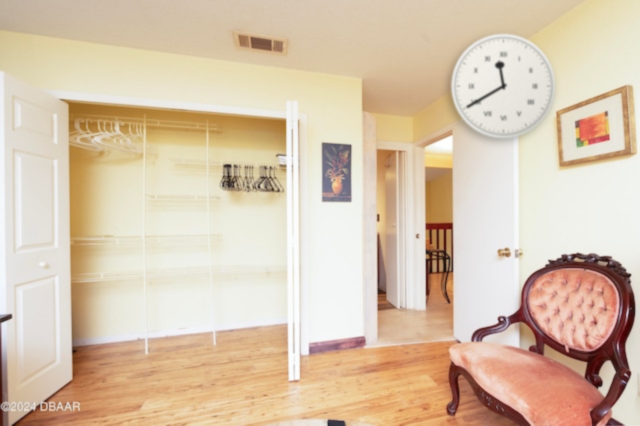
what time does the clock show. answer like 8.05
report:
11.40
